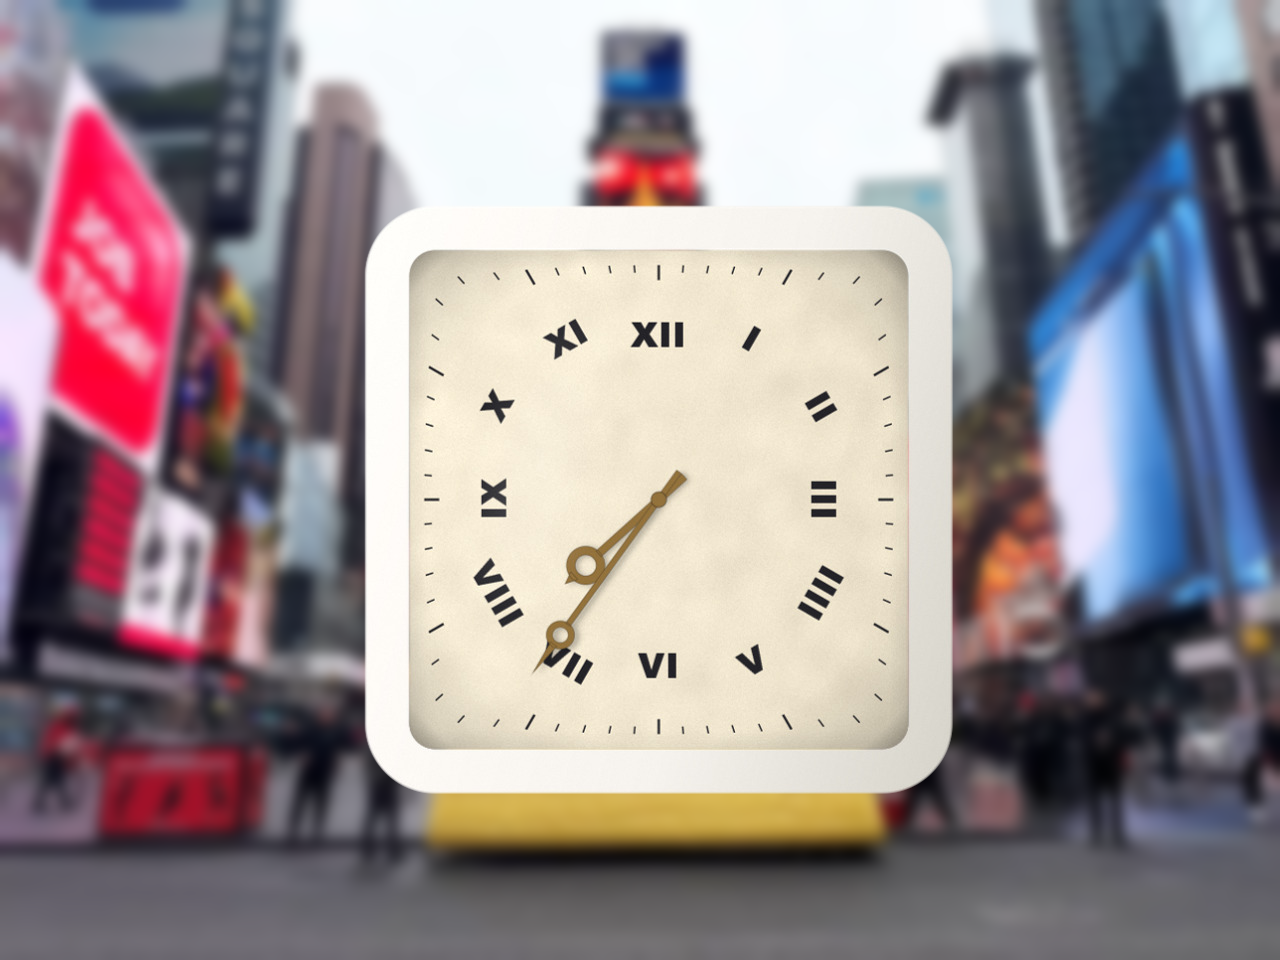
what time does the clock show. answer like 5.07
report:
7.36
